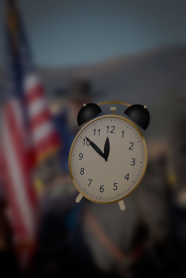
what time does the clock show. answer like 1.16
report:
11.51
